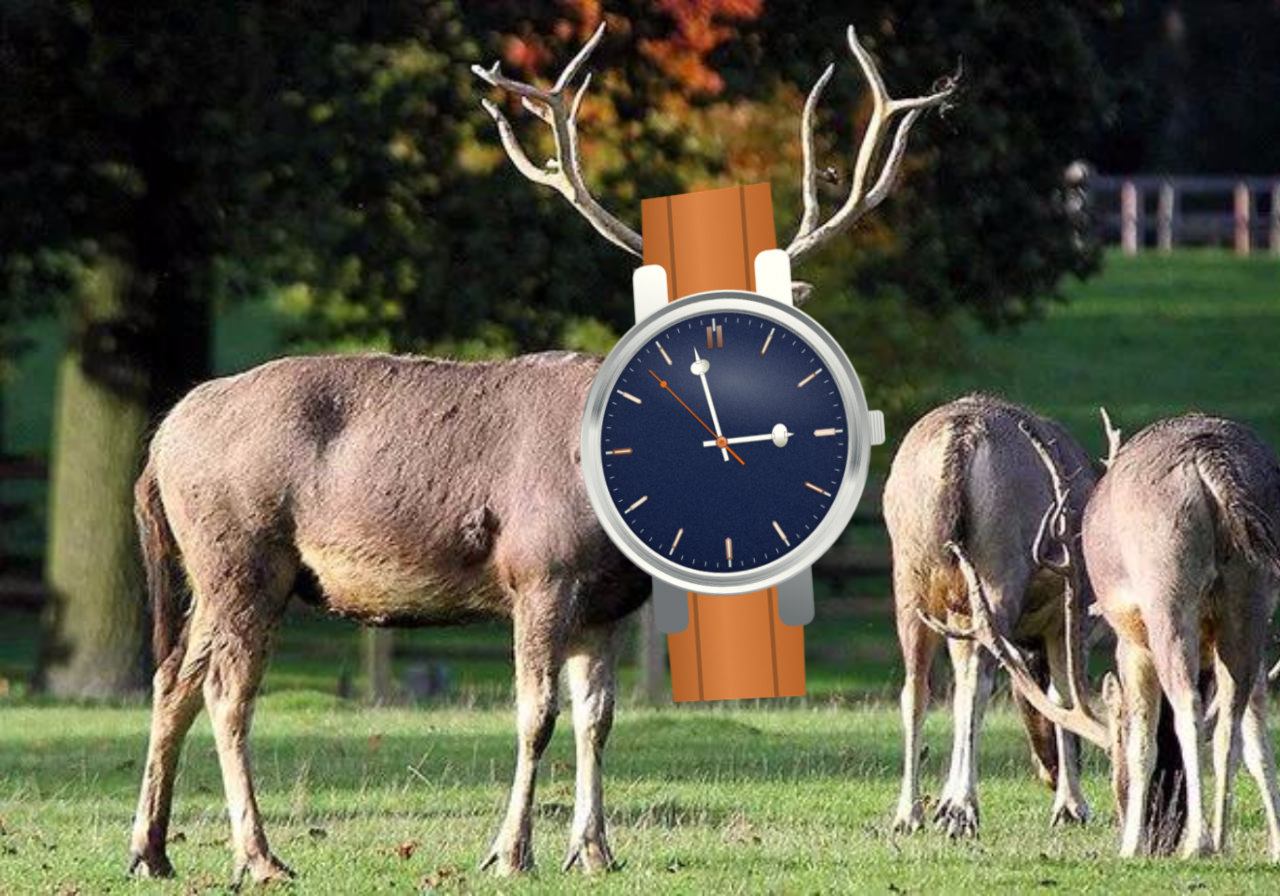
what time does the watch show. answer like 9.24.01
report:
2.57.53
